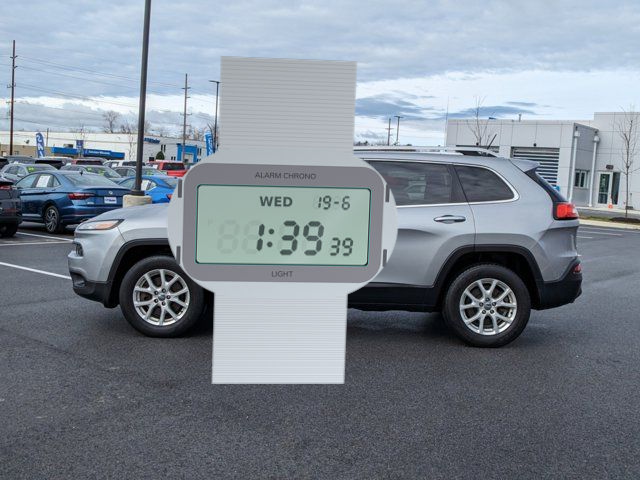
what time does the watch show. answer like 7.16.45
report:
1.39.39
